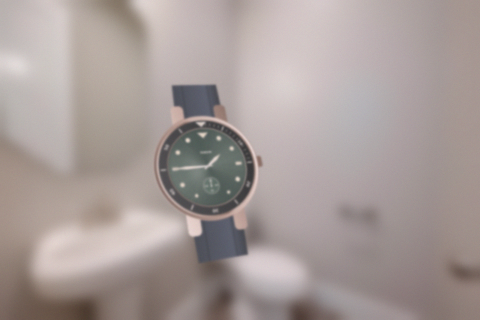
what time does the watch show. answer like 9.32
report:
1.45
